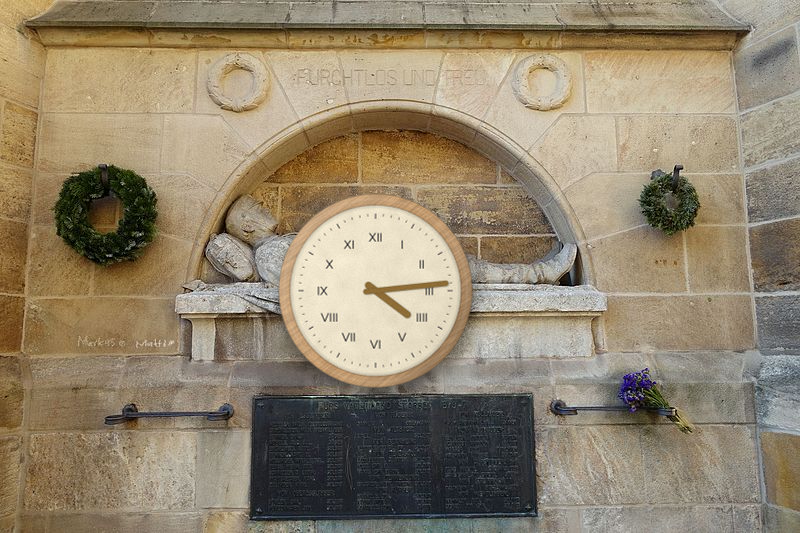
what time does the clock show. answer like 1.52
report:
4.14
